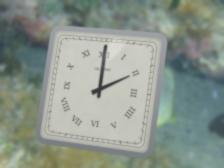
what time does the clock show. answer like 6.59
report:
2.00
